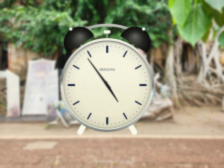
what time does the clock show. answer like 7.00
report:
4.54
